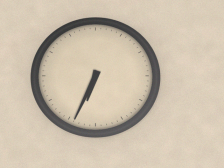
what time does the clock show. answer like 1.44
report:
6.34
